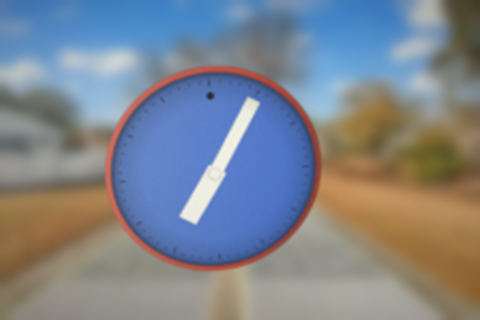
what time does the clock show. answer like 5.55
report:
7.05
